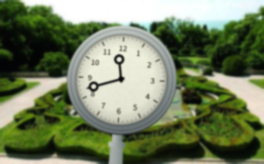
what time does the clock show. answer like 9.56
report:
11.42
